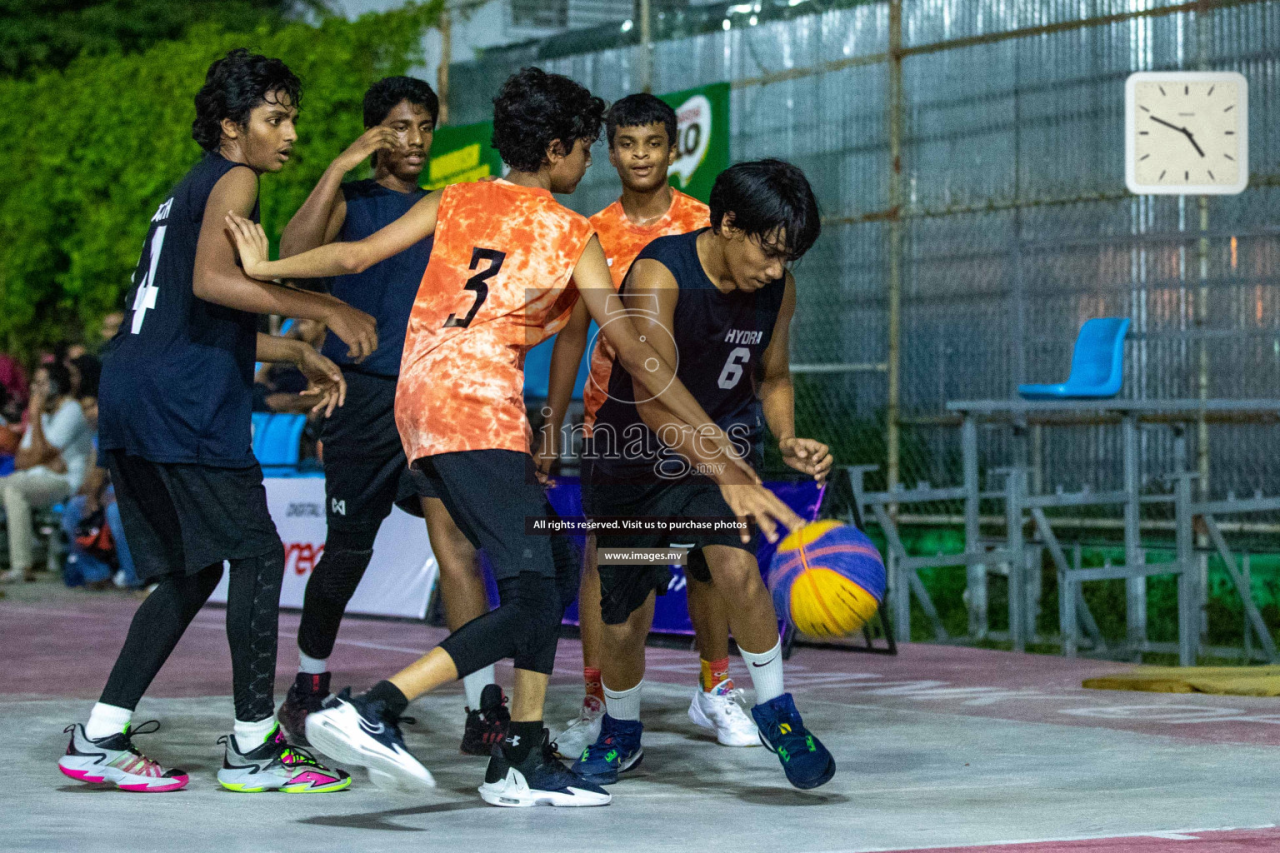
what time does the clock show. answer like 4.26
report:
4.49
